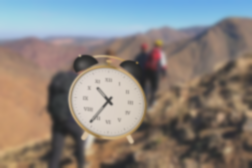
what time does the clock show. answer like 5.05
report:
10.36
